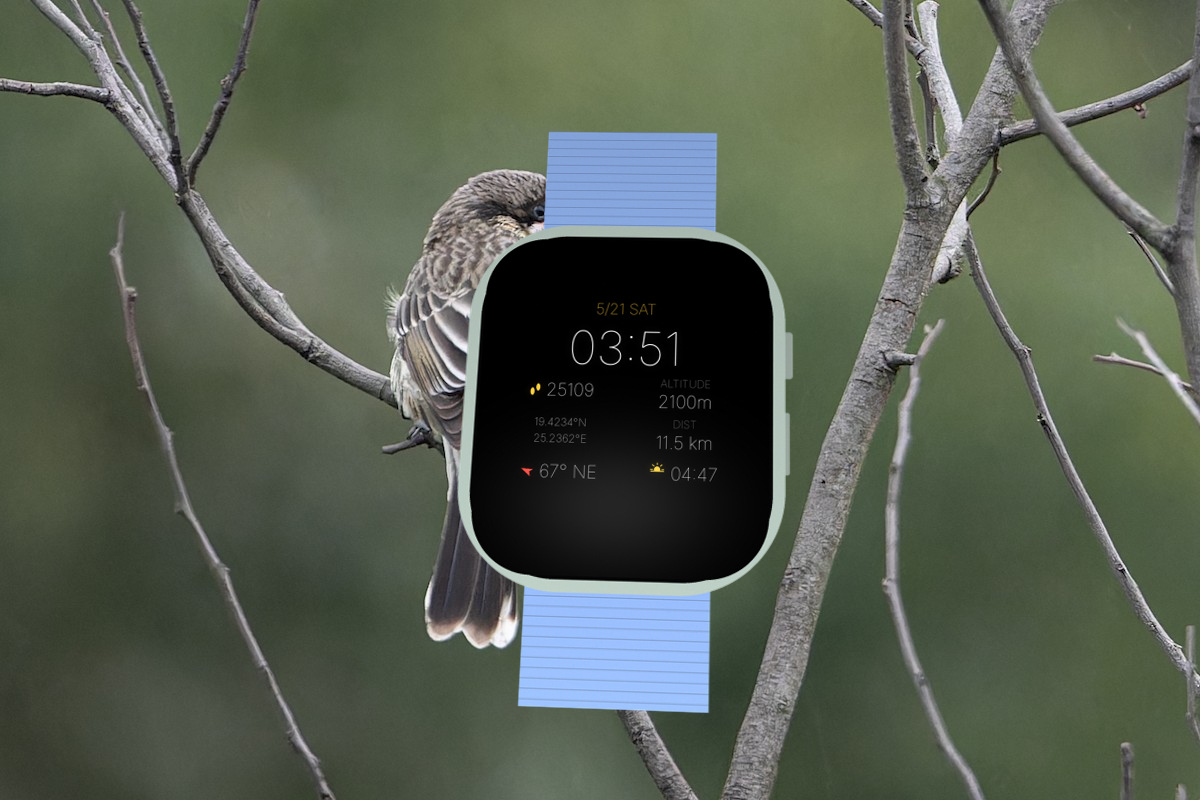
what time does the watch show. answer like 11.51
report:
3.51
